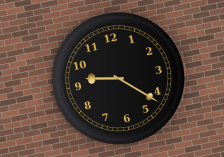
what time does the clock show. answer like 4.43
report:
9.22
